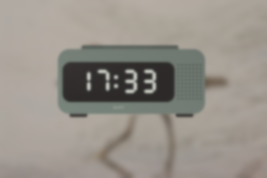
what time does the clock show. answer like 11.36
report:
17.33
